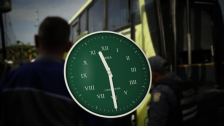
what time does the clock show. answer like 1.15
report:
11.30
